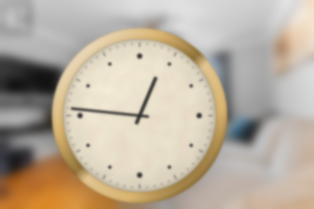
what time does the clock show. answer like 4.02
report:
12.46
